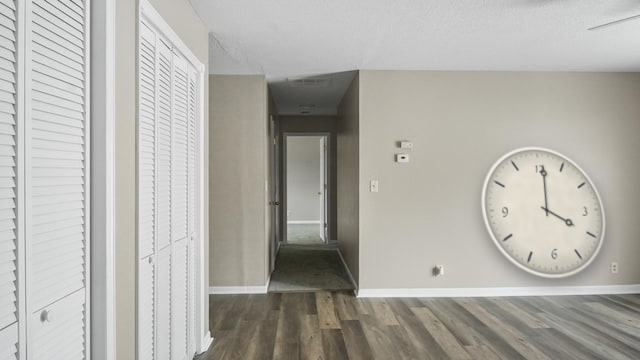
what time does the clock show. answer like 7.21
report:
4.01
